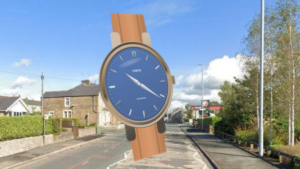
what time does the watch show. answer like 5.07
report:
10.21
